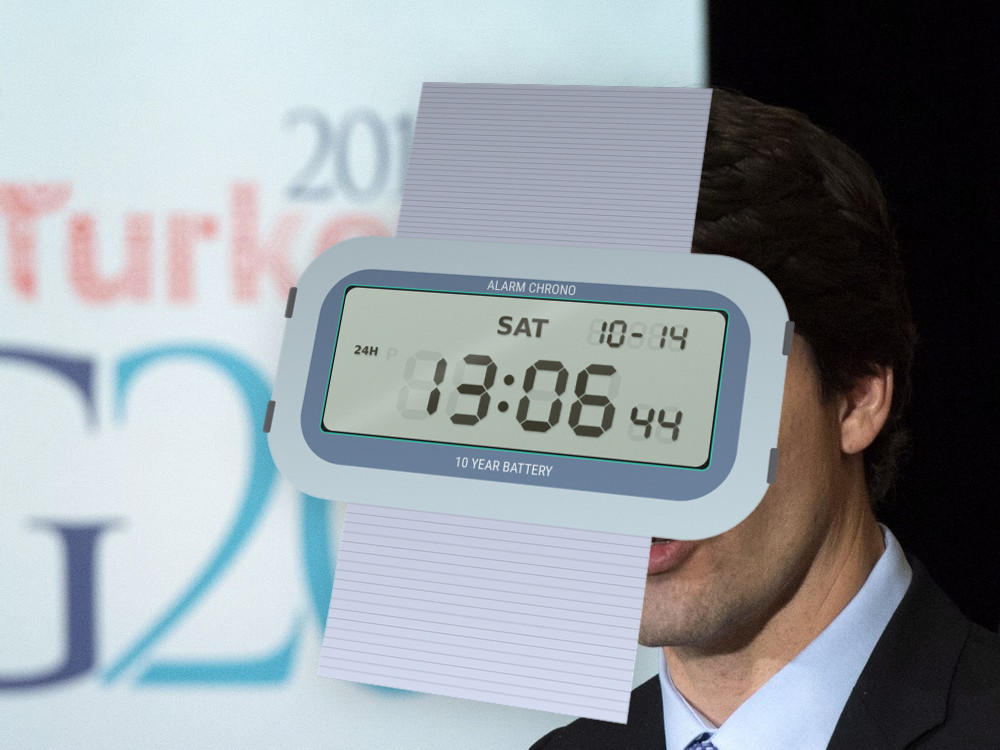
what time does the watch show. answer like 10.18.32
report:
13.06.44
